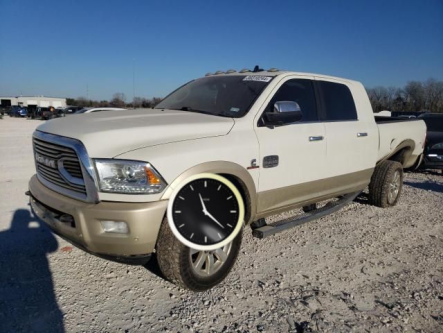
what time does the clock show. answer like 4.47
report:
11.22
